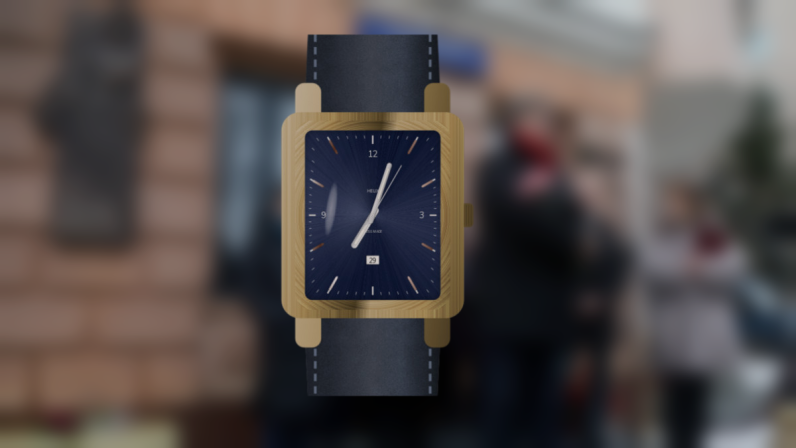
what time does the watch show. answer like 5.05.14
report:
7.03.05
